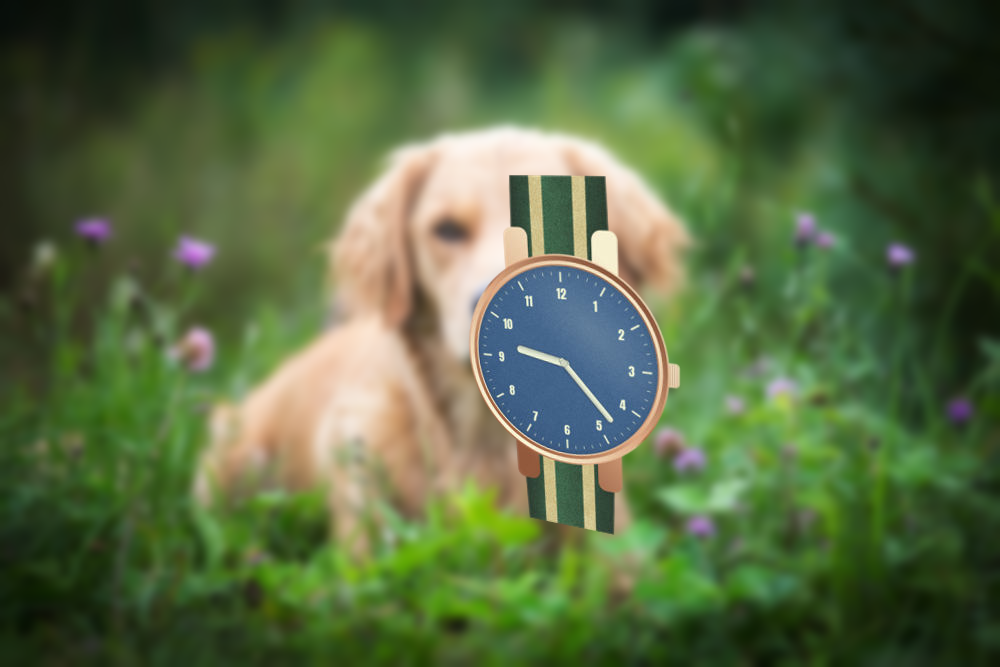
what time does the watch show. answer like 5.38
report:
9.23
